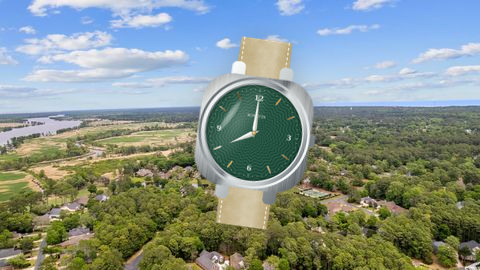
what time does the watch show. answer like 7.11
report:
8.00
